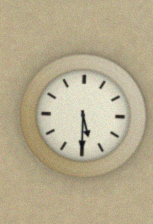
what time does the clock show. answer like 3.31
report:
5.30
